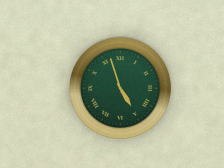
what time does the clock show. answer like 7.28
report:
4.57
